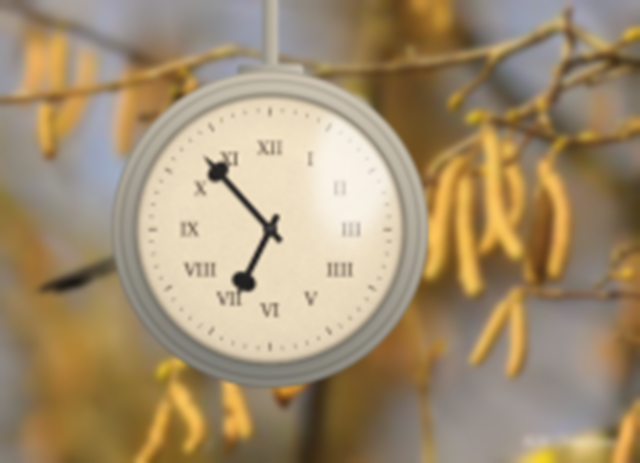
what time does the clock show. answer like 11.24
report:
6.53
